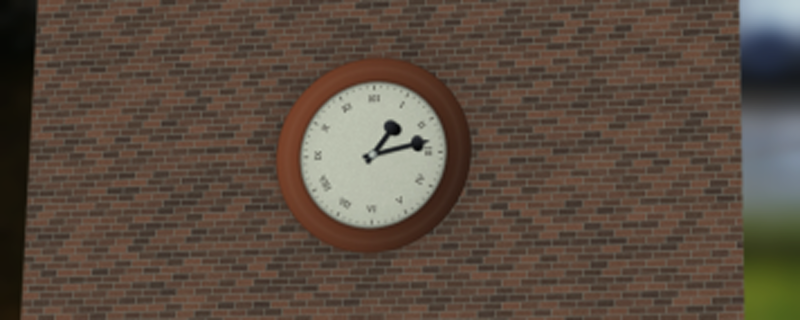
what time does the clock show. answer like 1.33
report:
1.13
